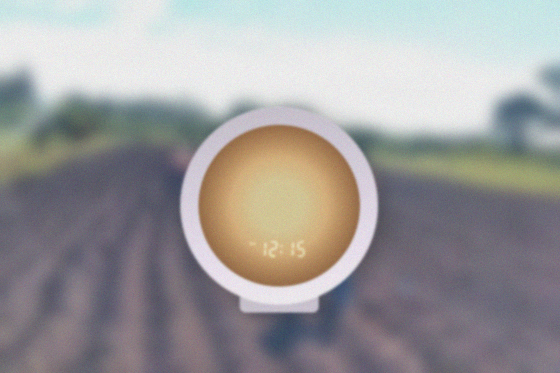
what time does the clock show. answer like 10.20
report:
12.15
